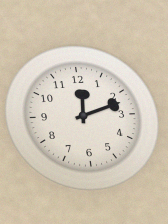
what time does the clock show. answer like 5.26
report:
12.12
